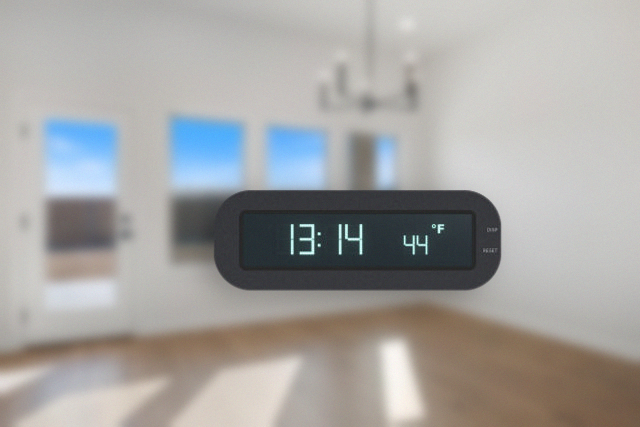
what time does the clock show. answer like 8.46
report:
13.14
